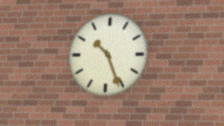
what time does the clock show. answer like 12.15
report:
10.26
